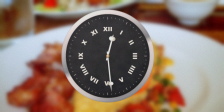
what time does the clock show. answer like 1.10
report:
12.29
